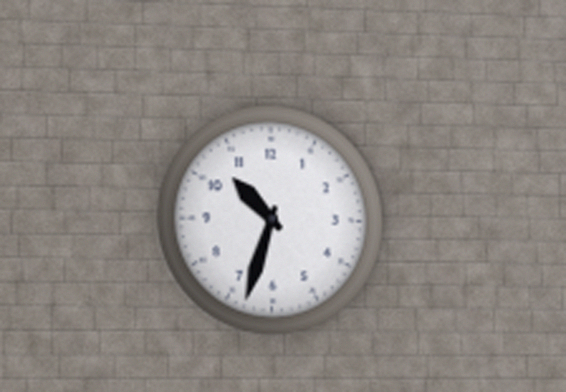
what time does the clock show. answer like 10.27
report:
10.33
